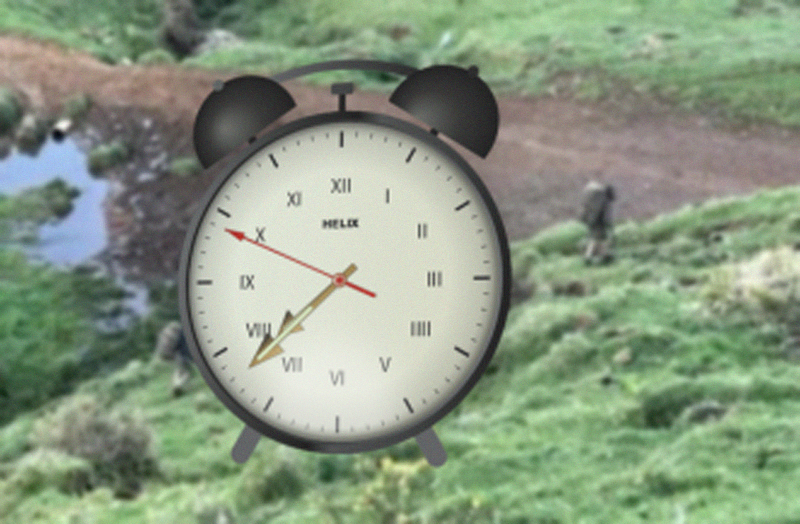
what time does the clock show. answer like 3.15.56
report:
7.37.49
